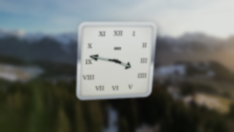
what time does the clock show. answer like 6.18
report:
3.47
